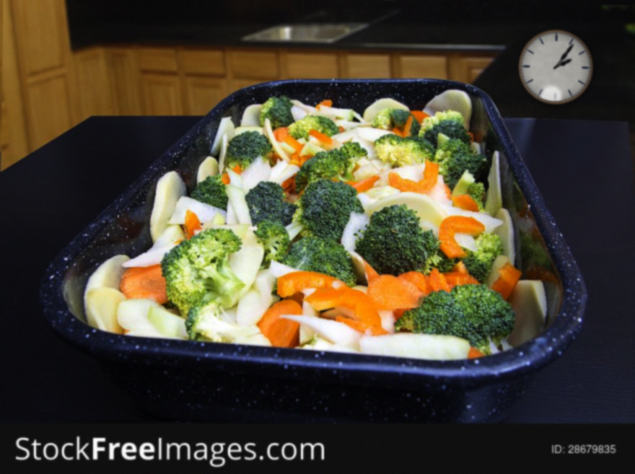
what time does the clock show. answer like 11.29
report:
2.06
